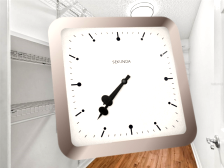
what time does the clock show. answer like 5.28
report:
7.37
